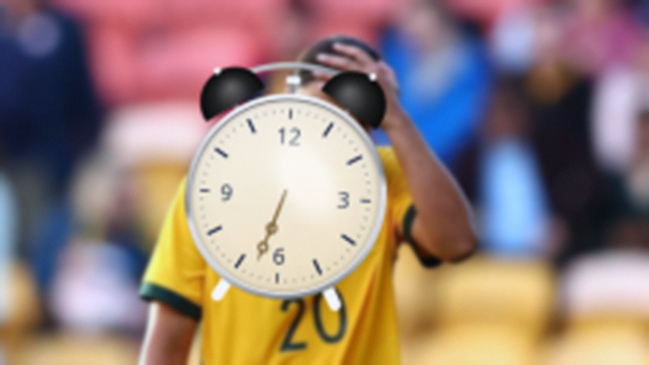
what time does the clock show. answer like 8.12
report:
6.33
